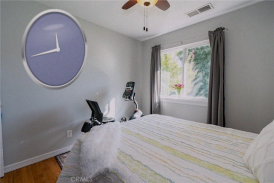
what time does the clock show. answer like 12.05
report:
11.43
